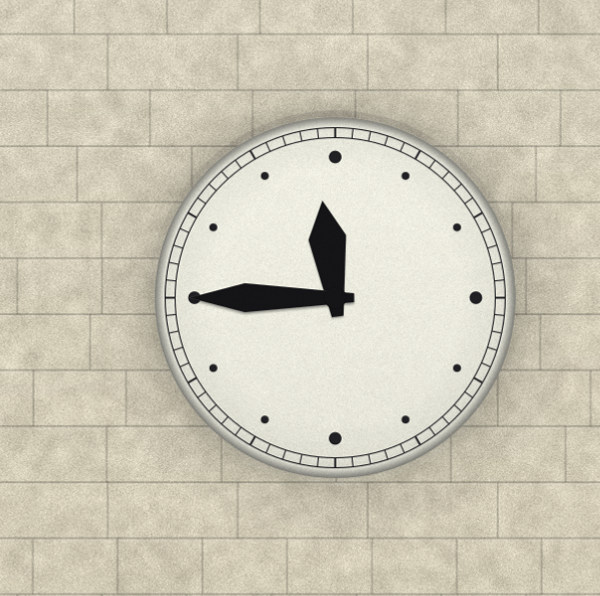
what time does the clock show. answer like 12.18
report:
11.45
